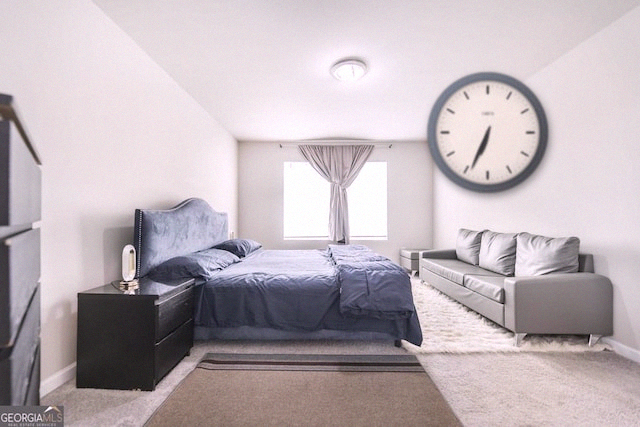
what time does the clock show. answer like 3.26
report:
6.34
